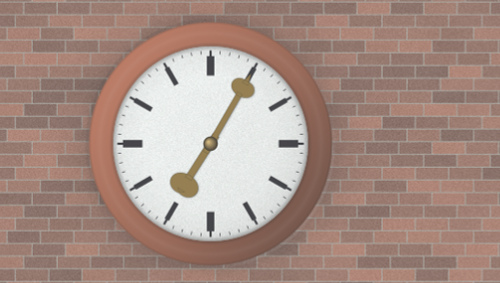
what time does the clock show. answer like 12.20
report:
7.05
